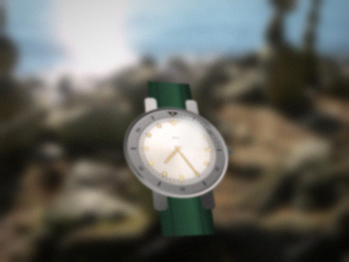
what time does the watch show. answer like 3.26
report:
7.25
